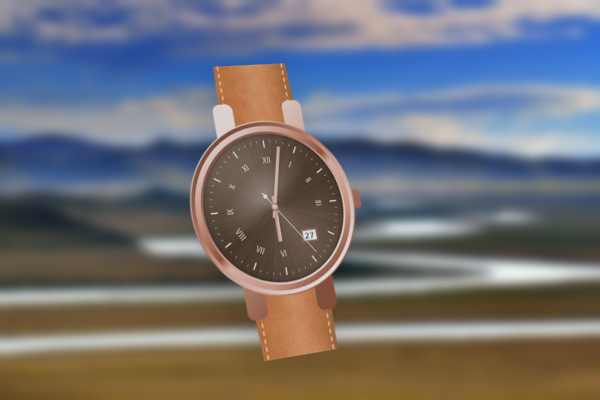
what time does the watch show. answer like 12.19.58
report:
6.02.24
